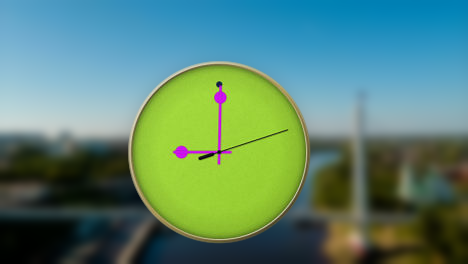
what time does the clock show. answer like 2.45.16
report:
9.00.12
